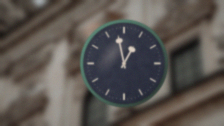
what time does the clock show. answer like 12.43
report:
12.58
